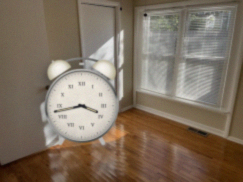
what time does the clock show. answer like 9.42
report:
3.43
